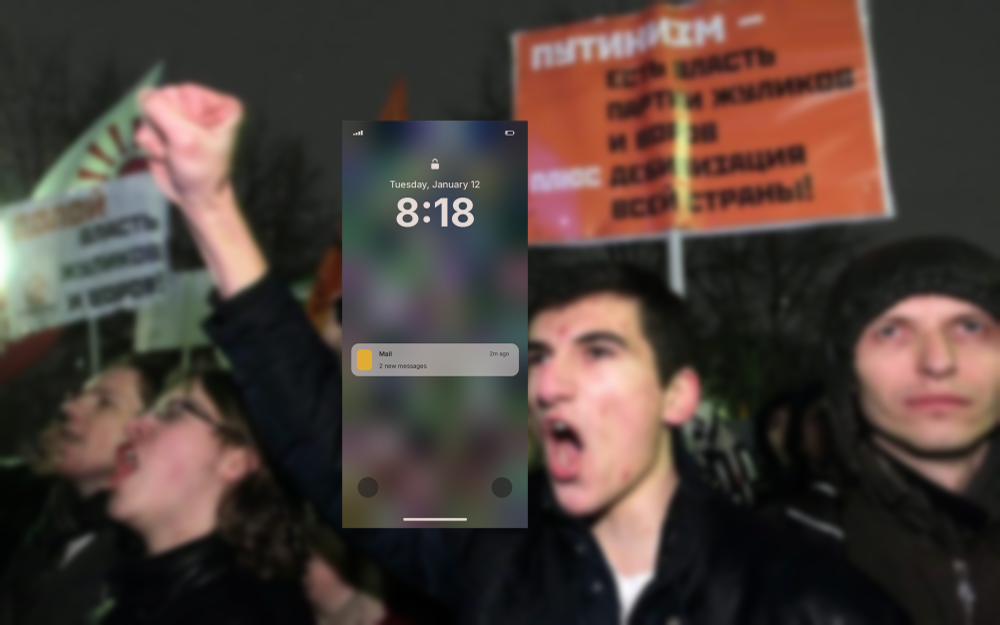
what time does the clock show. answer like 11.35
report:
8.18
